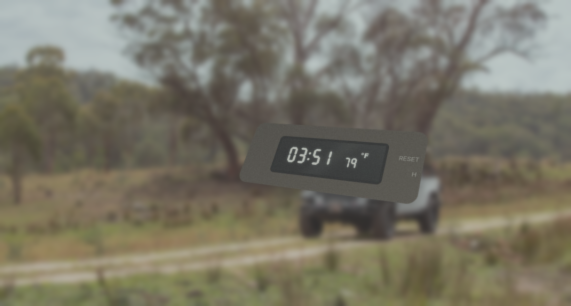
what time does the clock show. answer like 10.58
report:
3.51
